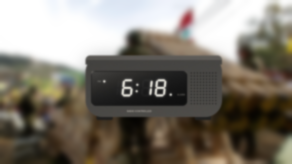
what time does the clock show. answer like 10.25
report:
6.18
